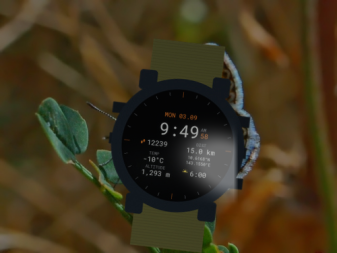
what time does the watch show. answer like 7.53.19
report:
9.49.58
